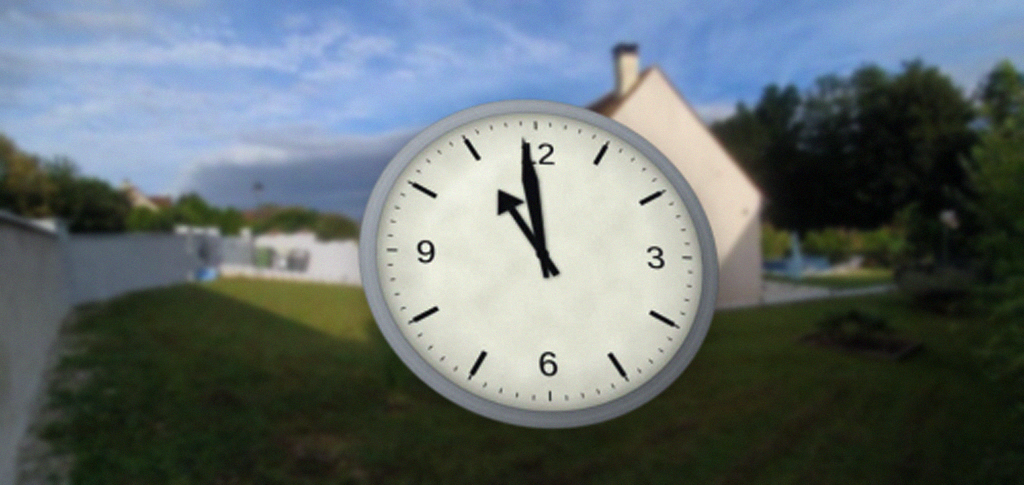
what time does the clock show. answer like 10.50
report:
10.59
